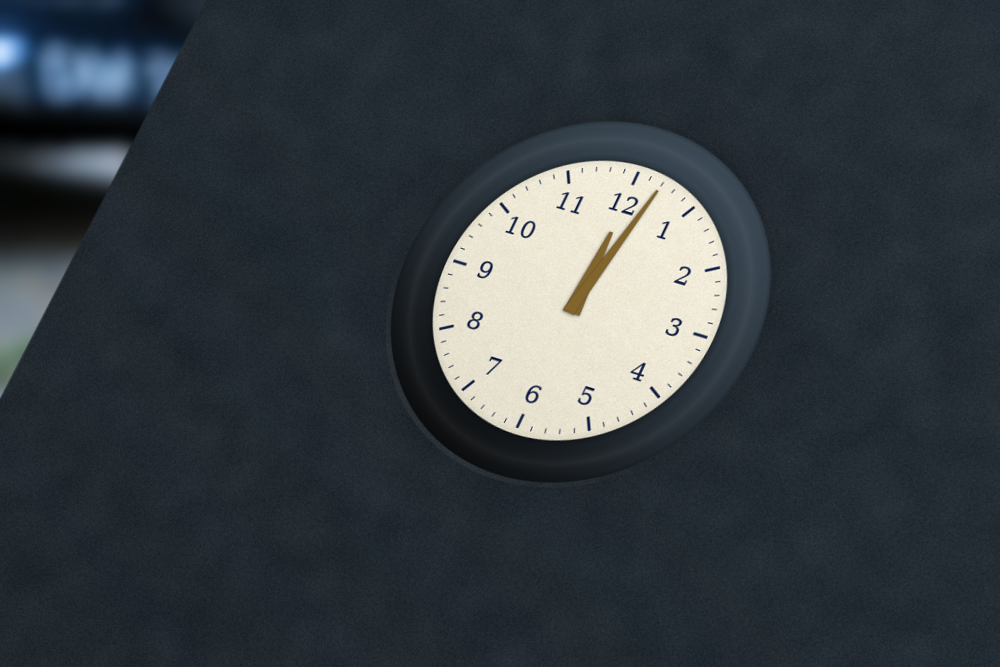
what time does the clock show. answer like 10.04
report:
12.02
